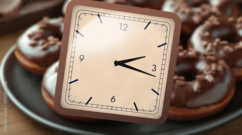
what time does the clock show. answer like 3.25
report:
2.17
